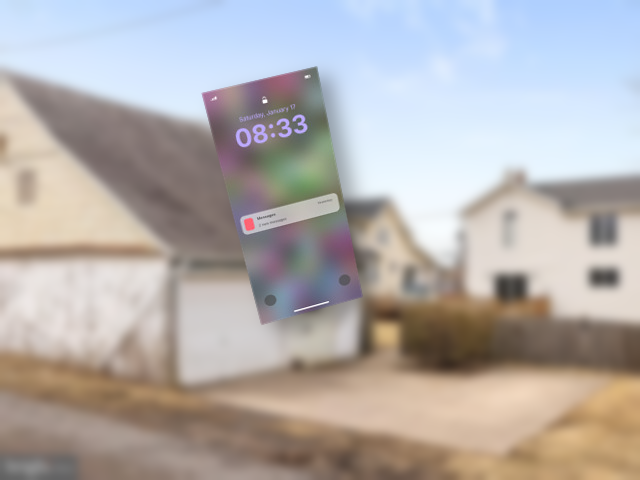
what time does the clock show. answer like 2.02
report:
8.33
